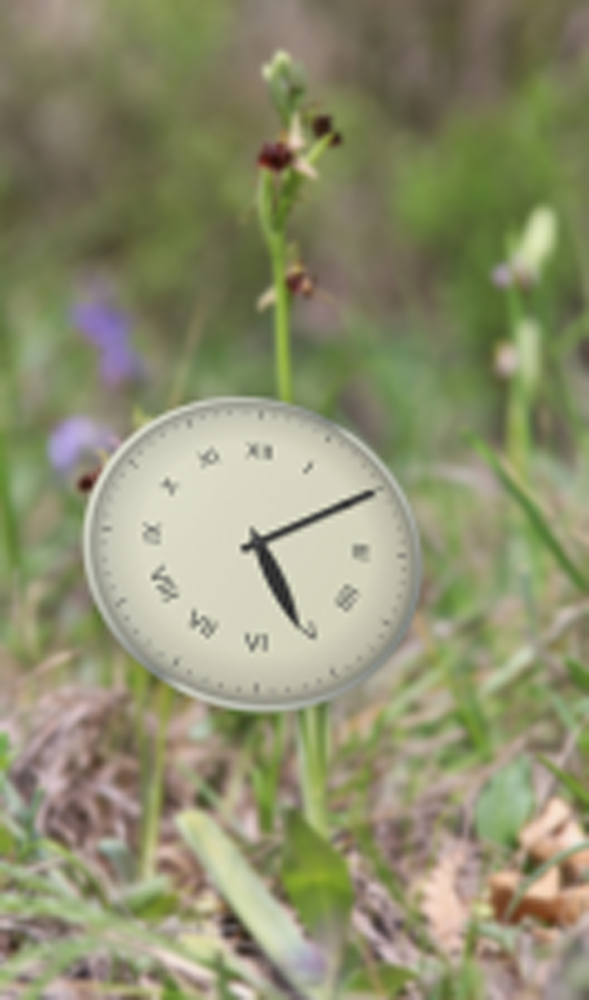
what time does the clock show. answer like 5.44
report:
5.10
